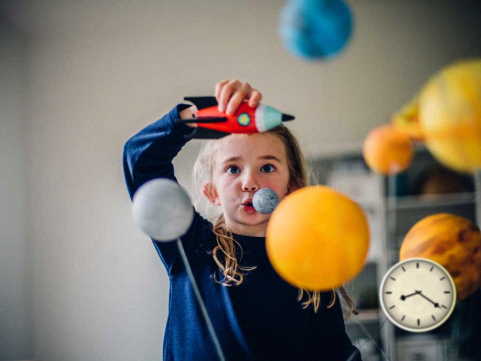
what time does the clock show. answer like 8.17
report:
8.21
